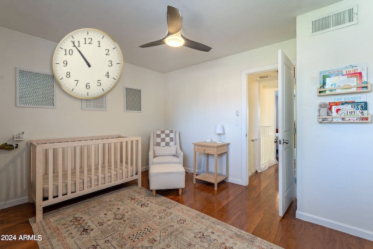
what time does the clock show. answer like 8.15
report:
10.54
